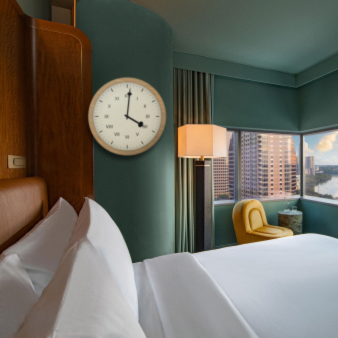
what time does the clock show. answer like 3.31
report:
4.01
